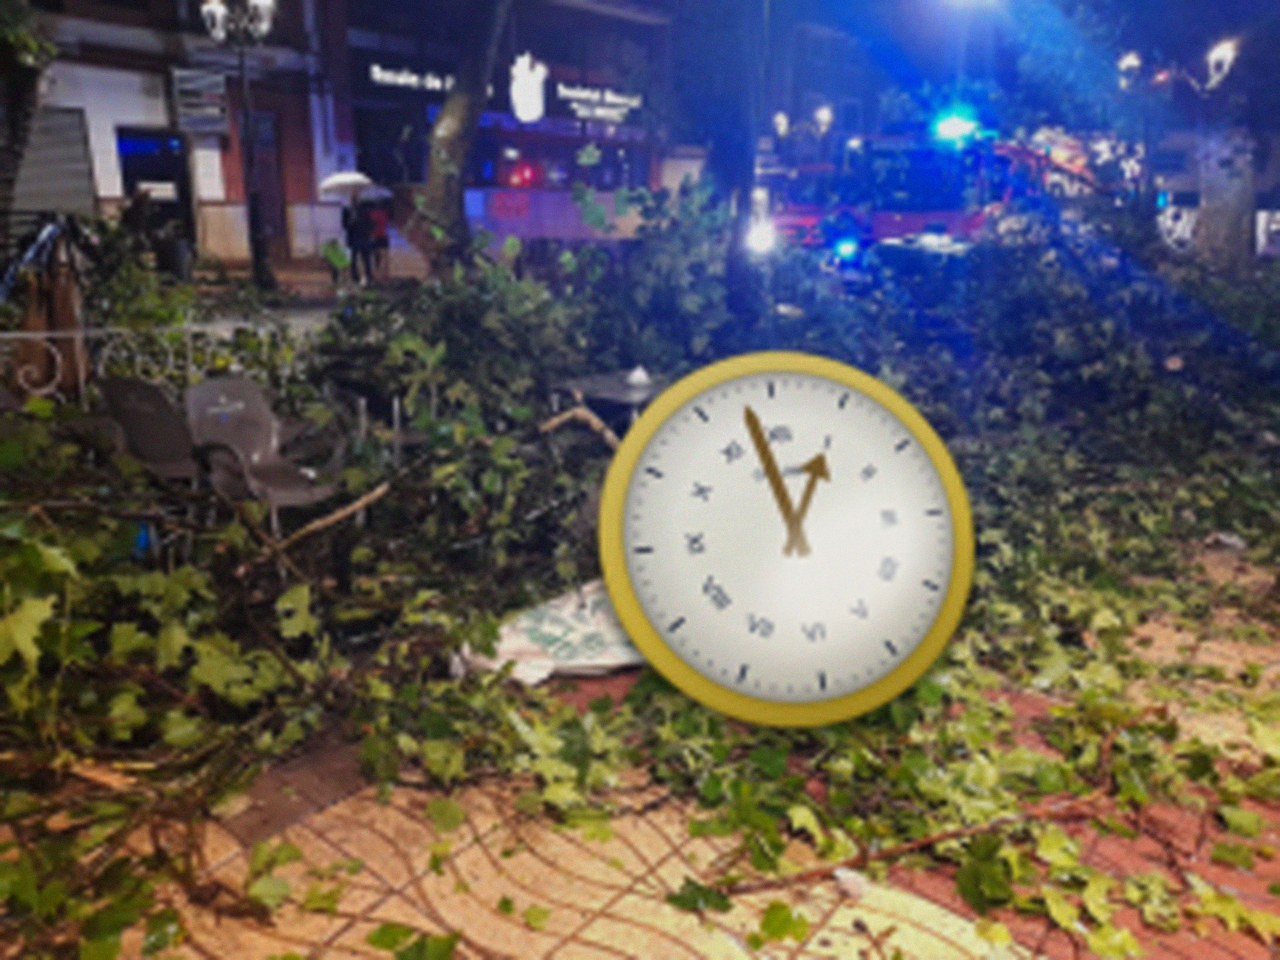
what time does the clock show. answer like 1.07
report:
12.58
